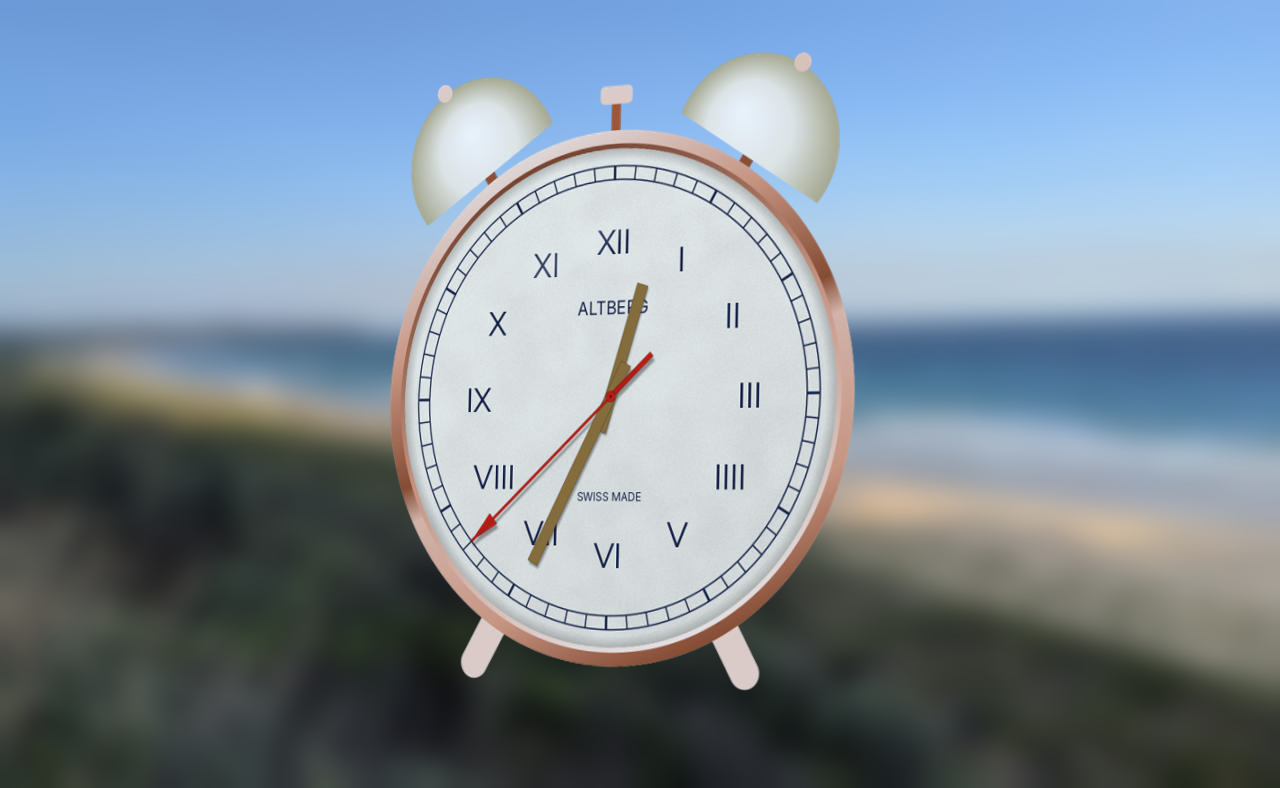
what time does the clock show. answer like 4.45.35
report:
12.34.38
